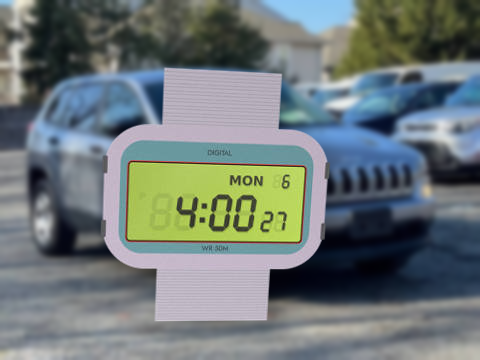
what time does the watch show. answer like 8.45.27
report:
4.00.27
